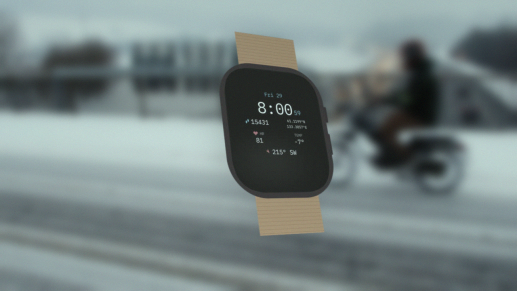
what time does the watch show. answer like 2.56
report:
8.00
